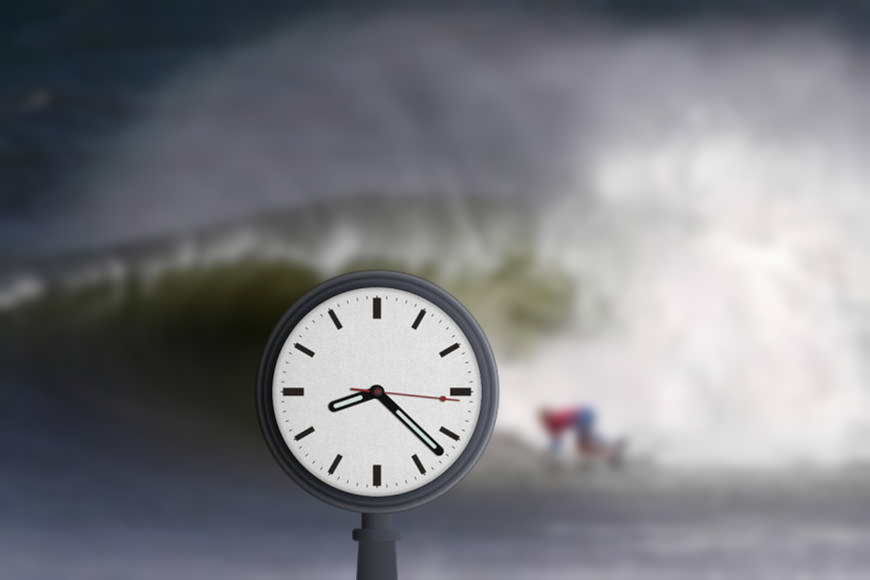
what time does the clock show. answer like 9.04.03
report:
8.22.16
